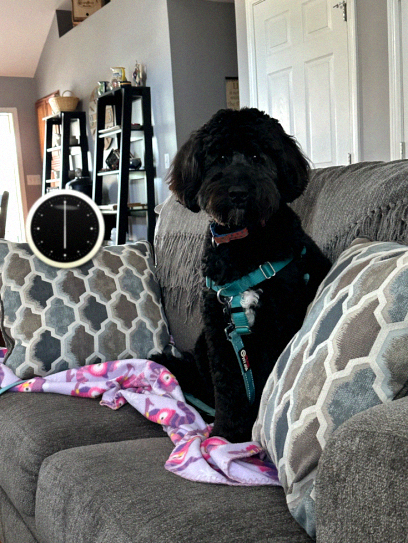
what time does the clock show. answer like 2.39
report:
6.00
